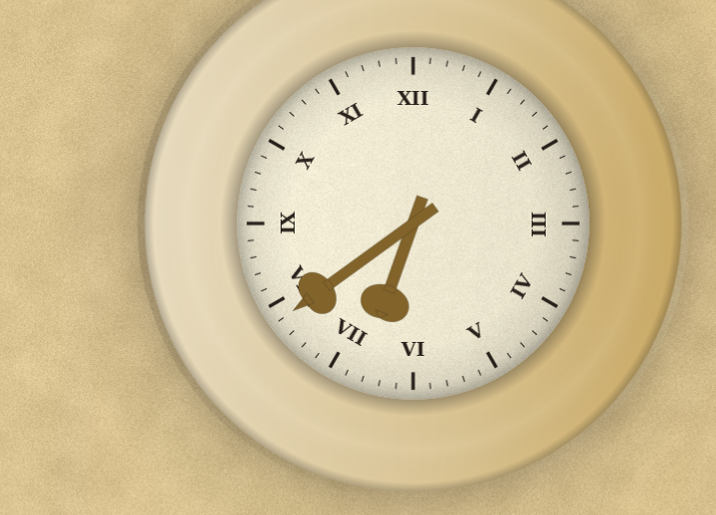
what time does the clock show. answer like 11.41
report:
6.39
